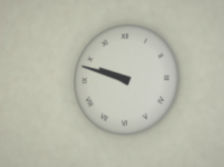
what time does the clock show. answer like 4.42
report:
9.48
